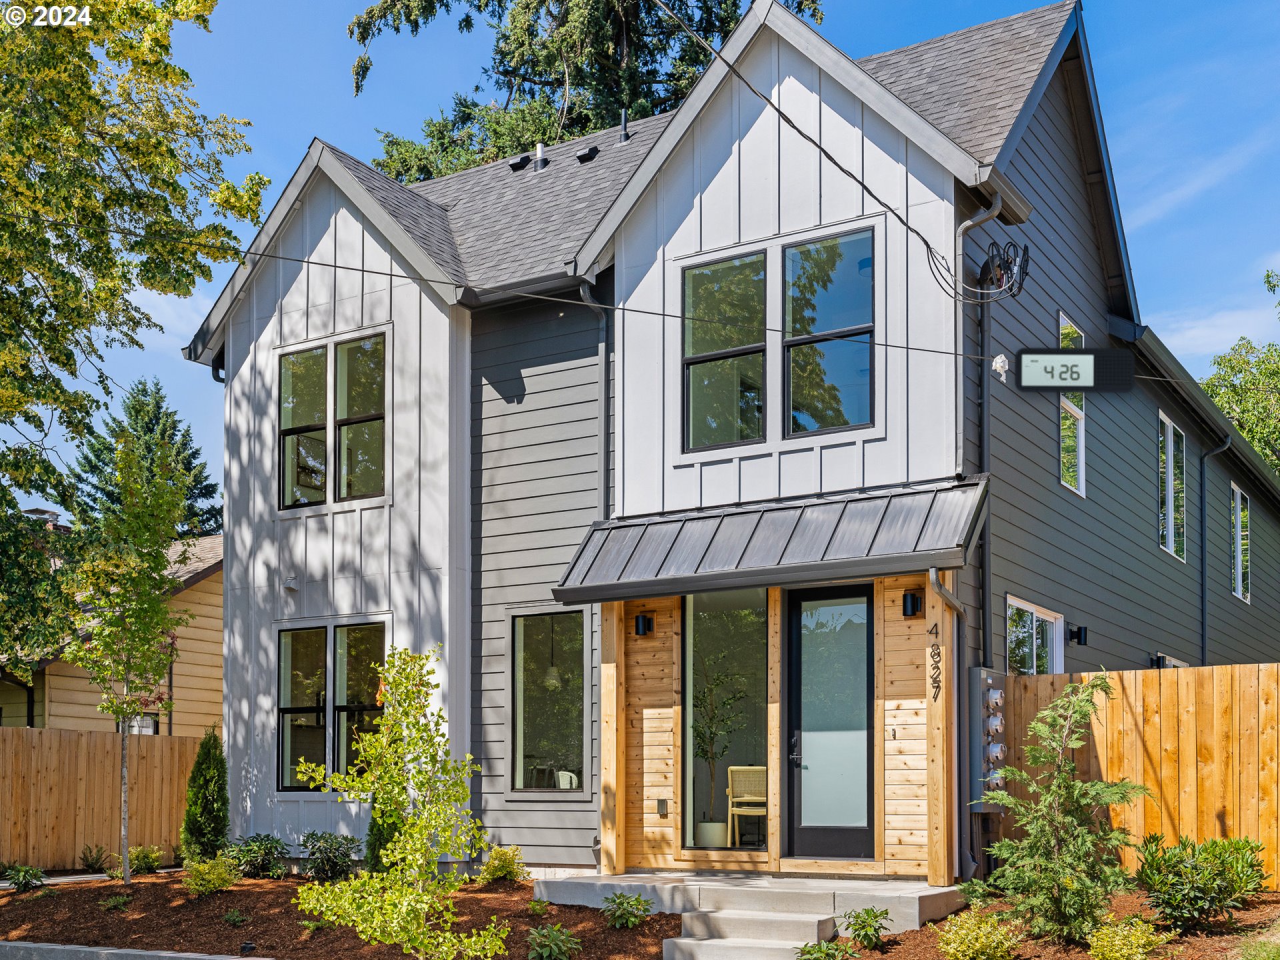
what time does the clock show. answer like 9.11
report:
4.26
